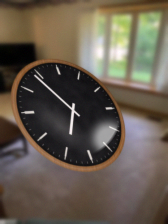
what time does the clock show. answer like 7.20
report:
6.54
